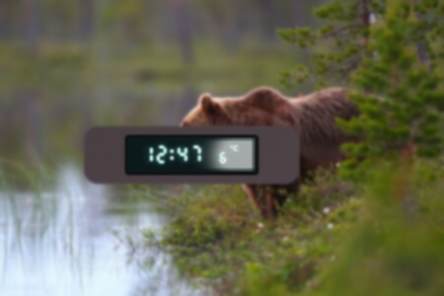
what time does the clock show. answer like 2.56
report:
12.47
